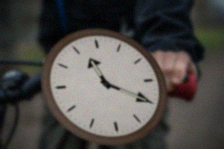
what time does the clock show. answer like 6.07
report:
11.20
